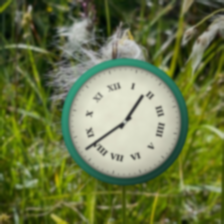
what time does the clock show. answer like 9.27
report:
1.42
